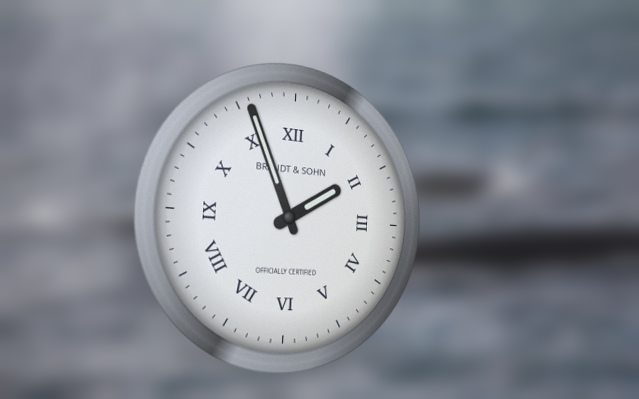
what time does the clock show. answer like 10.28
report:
1.56
